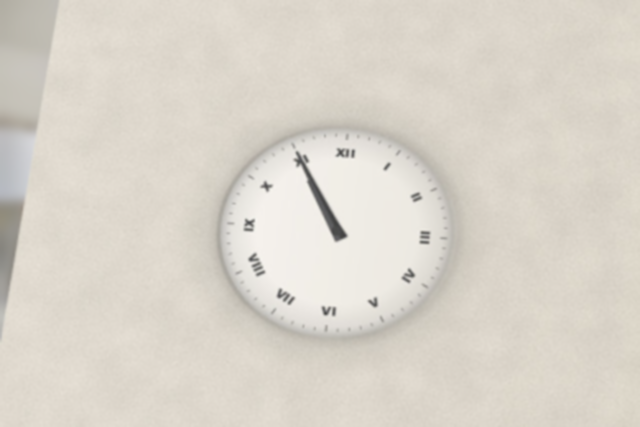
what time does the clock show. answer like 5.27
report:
10.55
